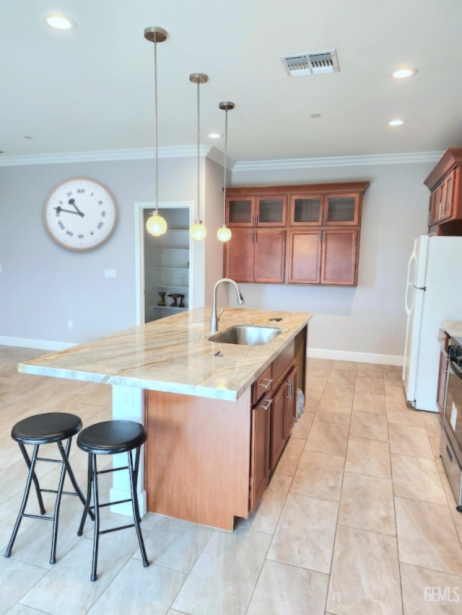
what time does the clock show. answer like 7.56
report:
10.47
